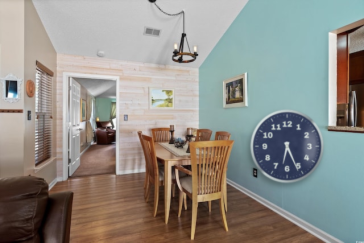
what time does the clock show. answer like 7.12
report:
6.26
